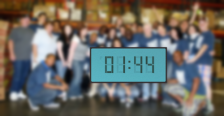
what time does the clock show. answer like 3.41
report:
1.44
